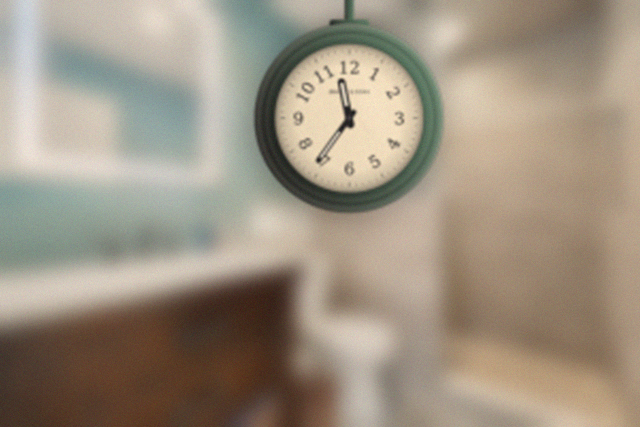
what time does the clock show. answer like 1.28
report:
11.36
